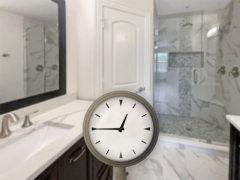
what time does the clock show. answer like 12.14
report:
12.45
